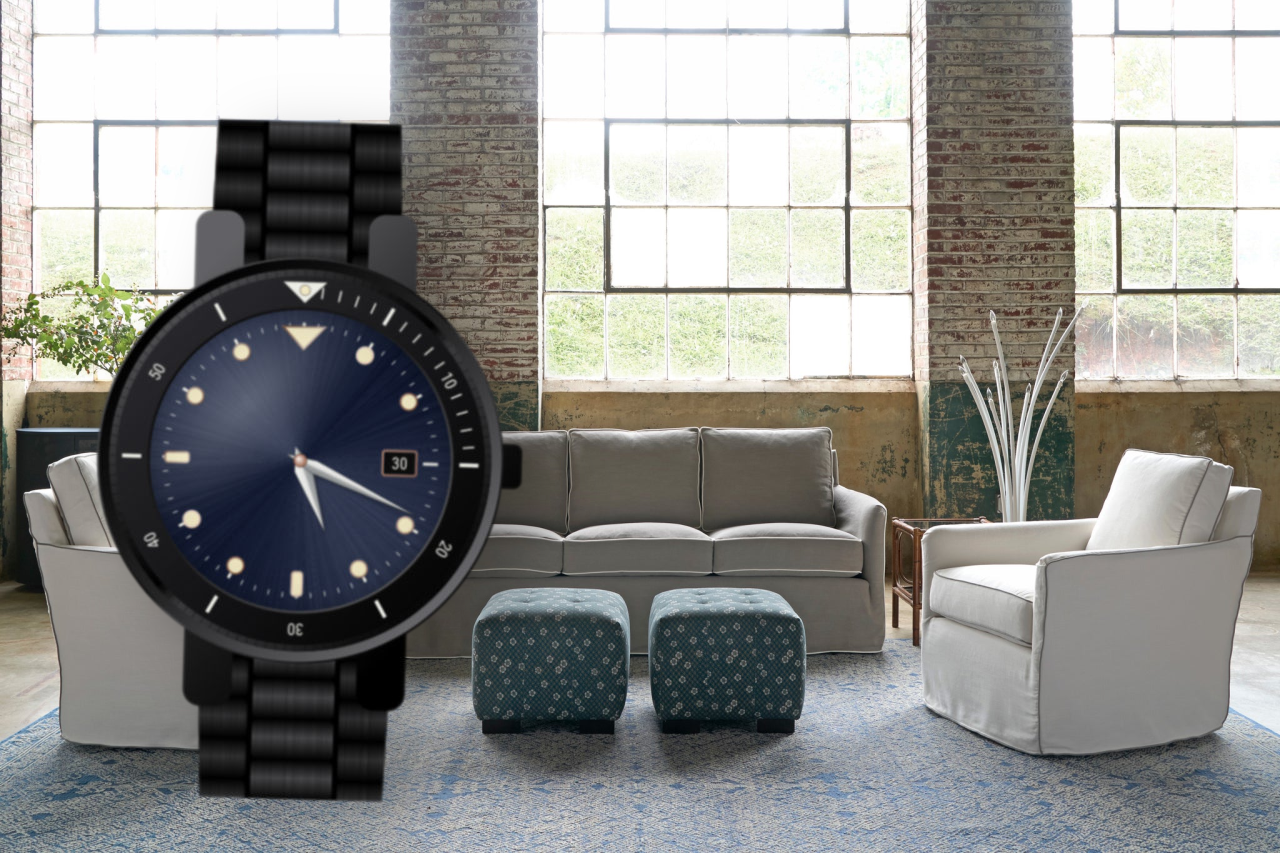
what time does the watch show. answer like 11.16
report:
5.19
